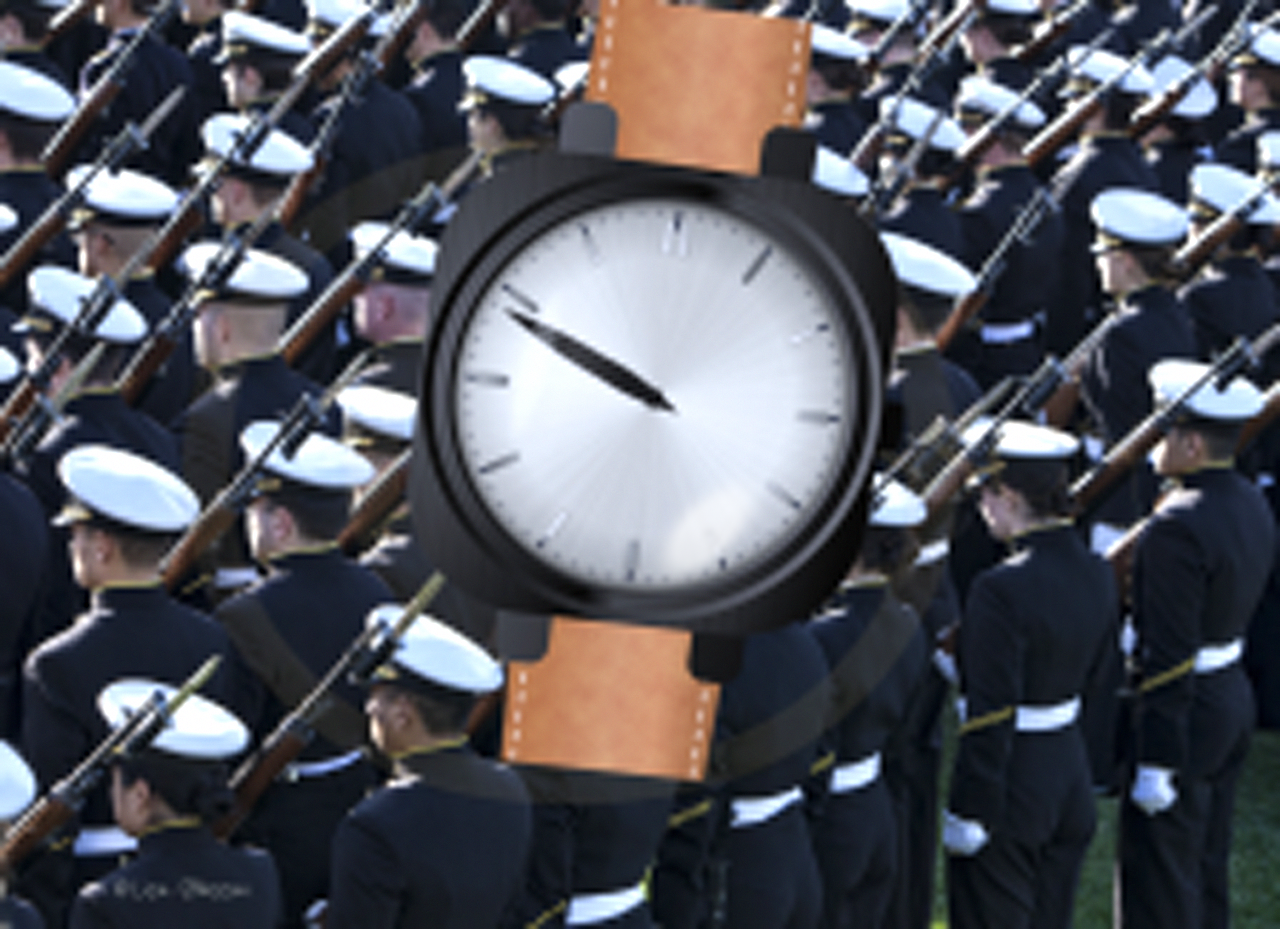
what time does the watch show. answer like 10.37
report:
9.49
